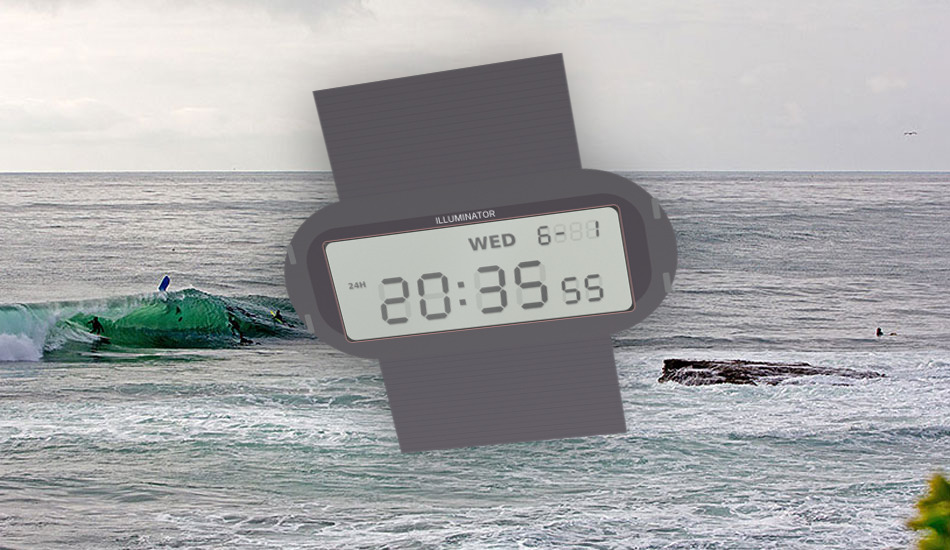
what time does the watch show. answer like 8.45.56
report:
20.35.55
